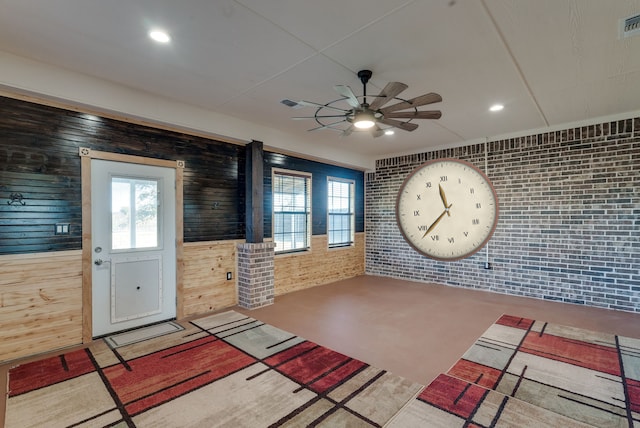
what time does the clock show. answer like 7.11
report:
11.38
